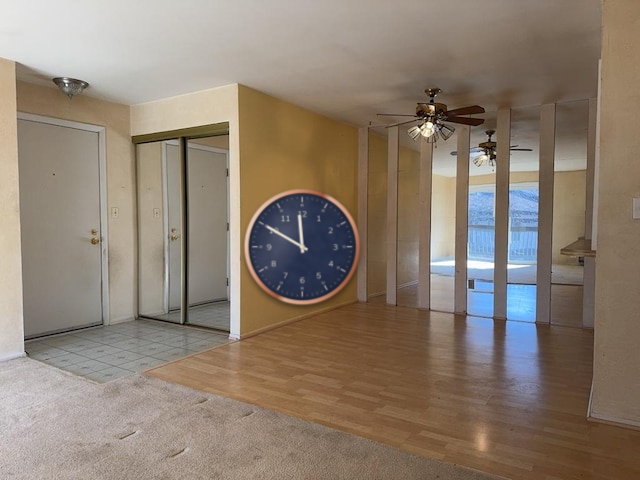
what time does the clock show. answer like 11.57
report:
11.50
